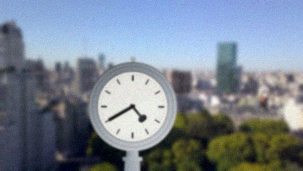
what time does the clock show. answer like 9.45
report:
4.40
